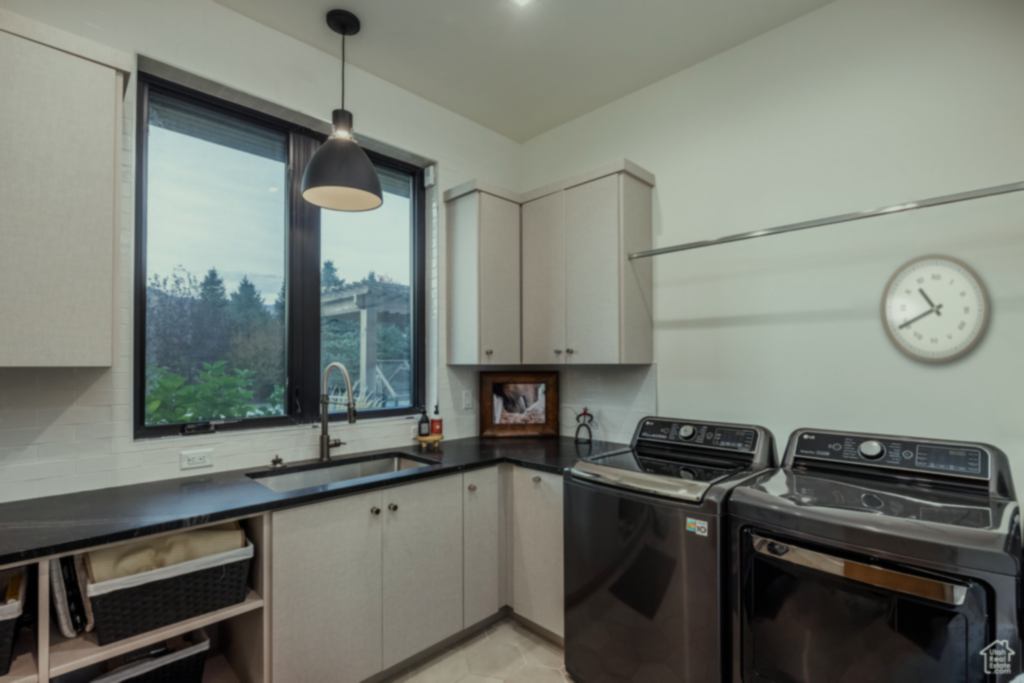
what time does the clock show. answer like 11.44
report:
10.40
